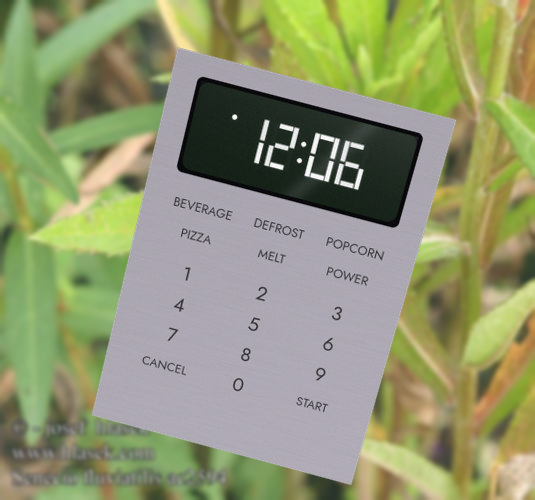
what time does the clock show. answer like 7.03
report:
12.06
